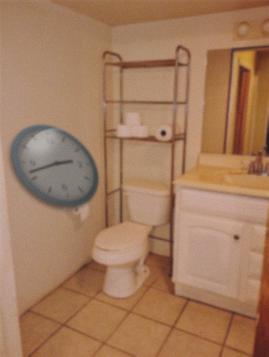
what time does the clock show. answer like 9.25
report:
2.42
